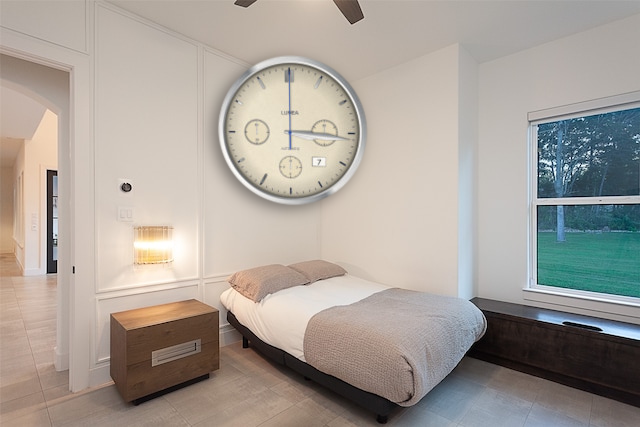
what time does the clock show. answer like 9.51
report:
3.16
